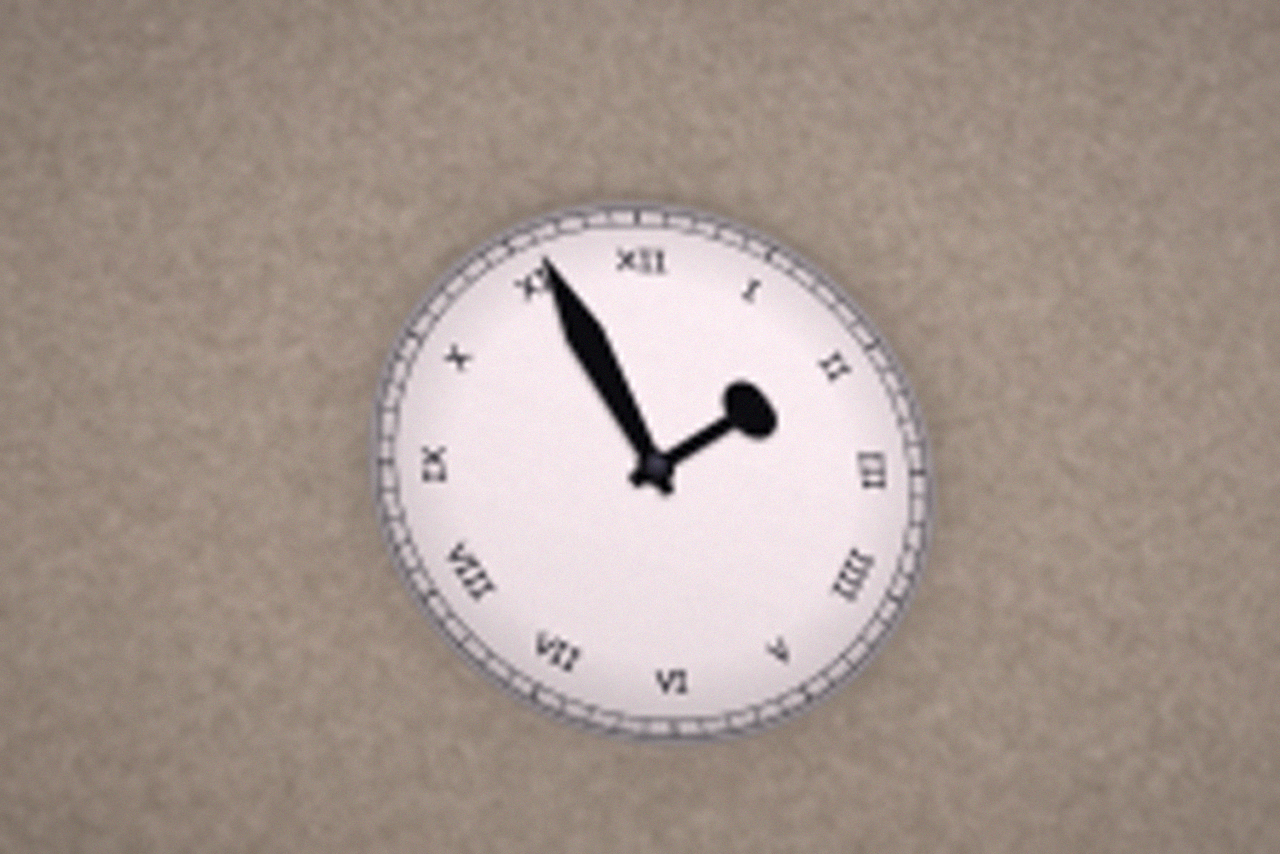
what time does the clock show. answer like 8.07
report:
1.56
